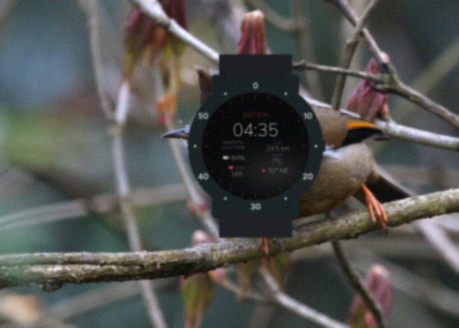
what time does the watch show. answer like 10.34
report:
4.35
